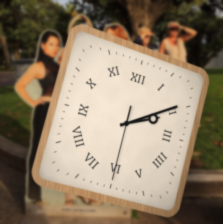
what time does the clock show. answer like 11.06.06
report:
2.09.30
